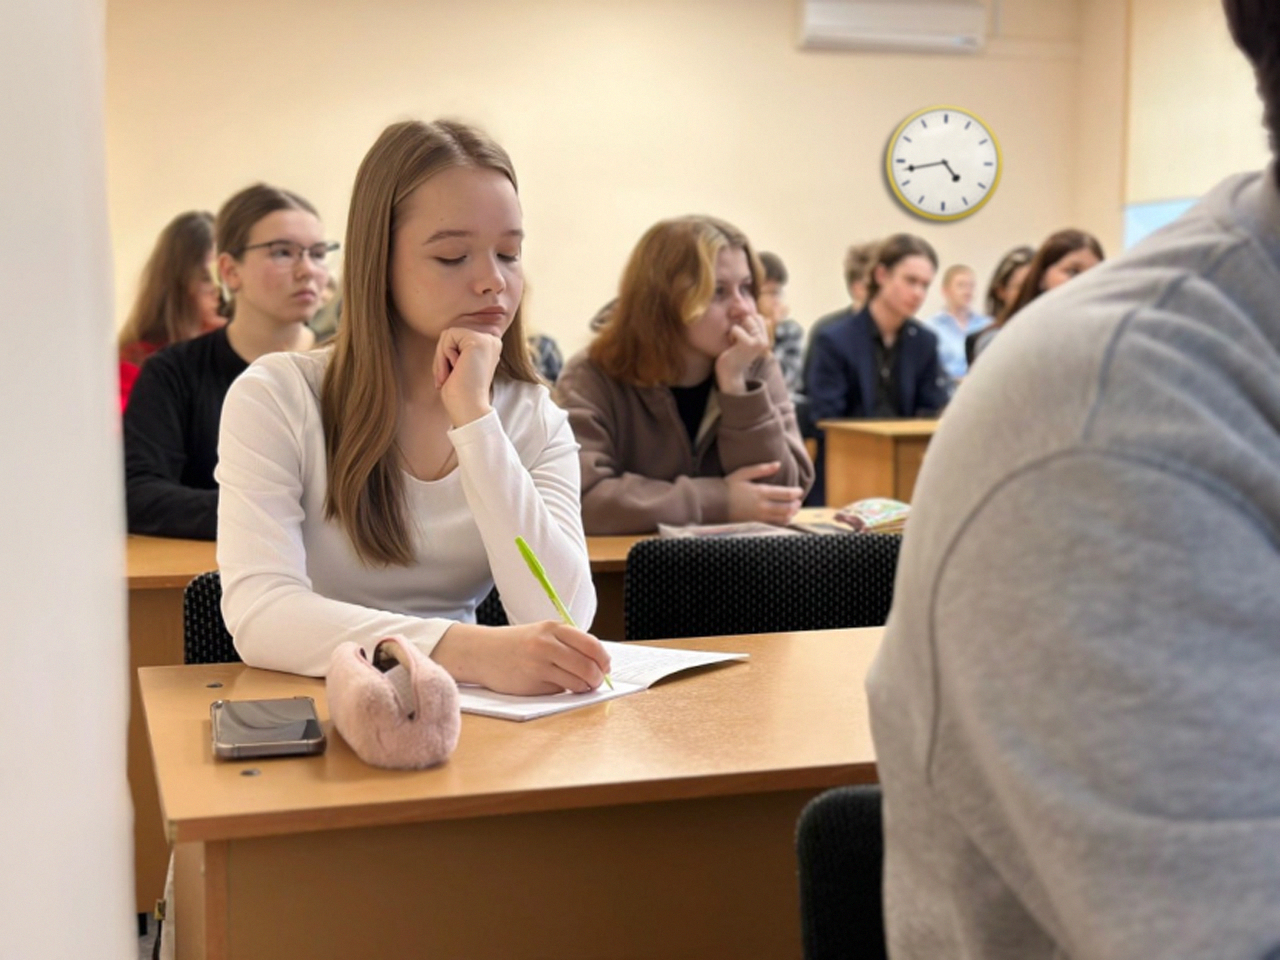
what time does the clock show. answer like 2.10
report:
4.43
